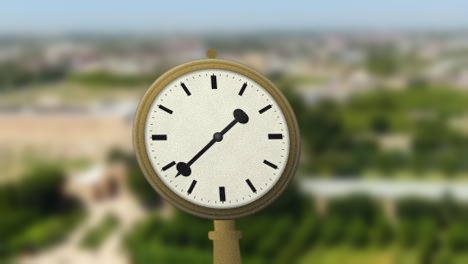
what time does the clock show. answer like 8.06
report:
1.38
